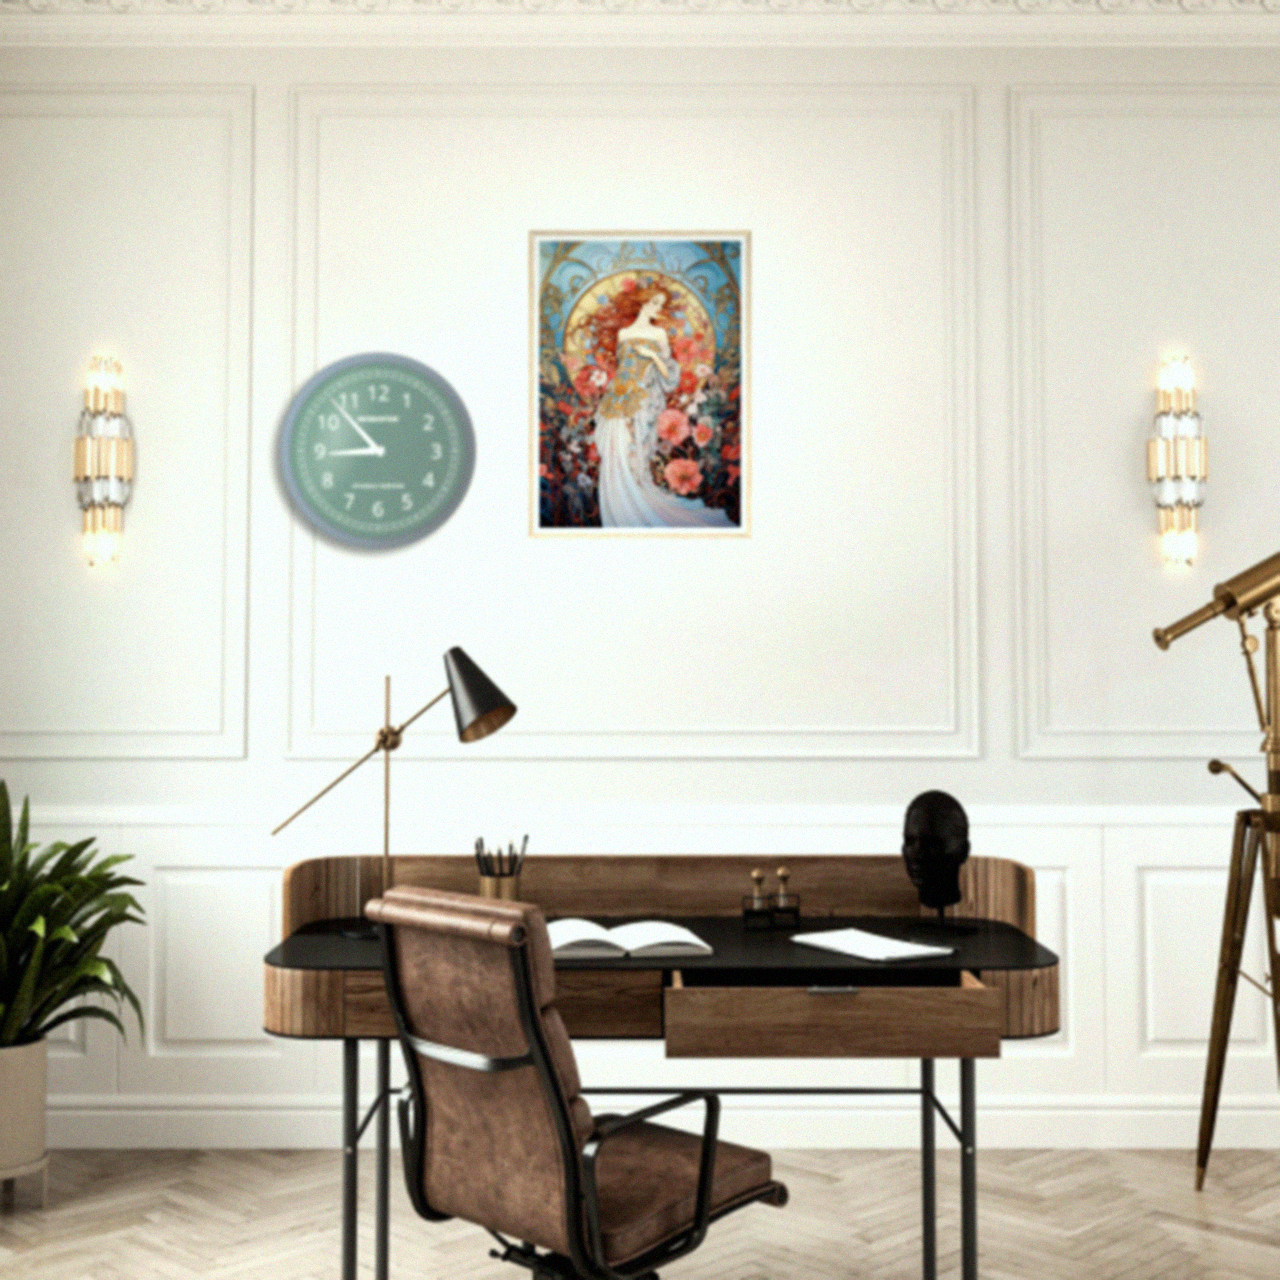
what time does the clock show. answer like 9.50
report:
8.53
